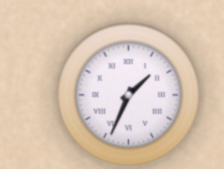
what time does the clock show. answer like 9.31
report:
1.34
